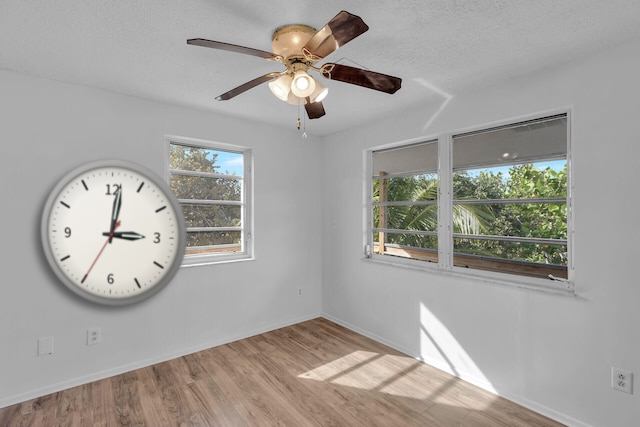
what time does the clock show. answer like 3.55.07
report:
3.01.35
